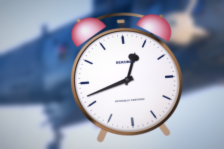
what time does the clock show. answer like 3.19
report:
12.42
